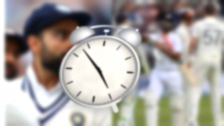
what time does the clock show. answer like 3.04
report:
4.53
